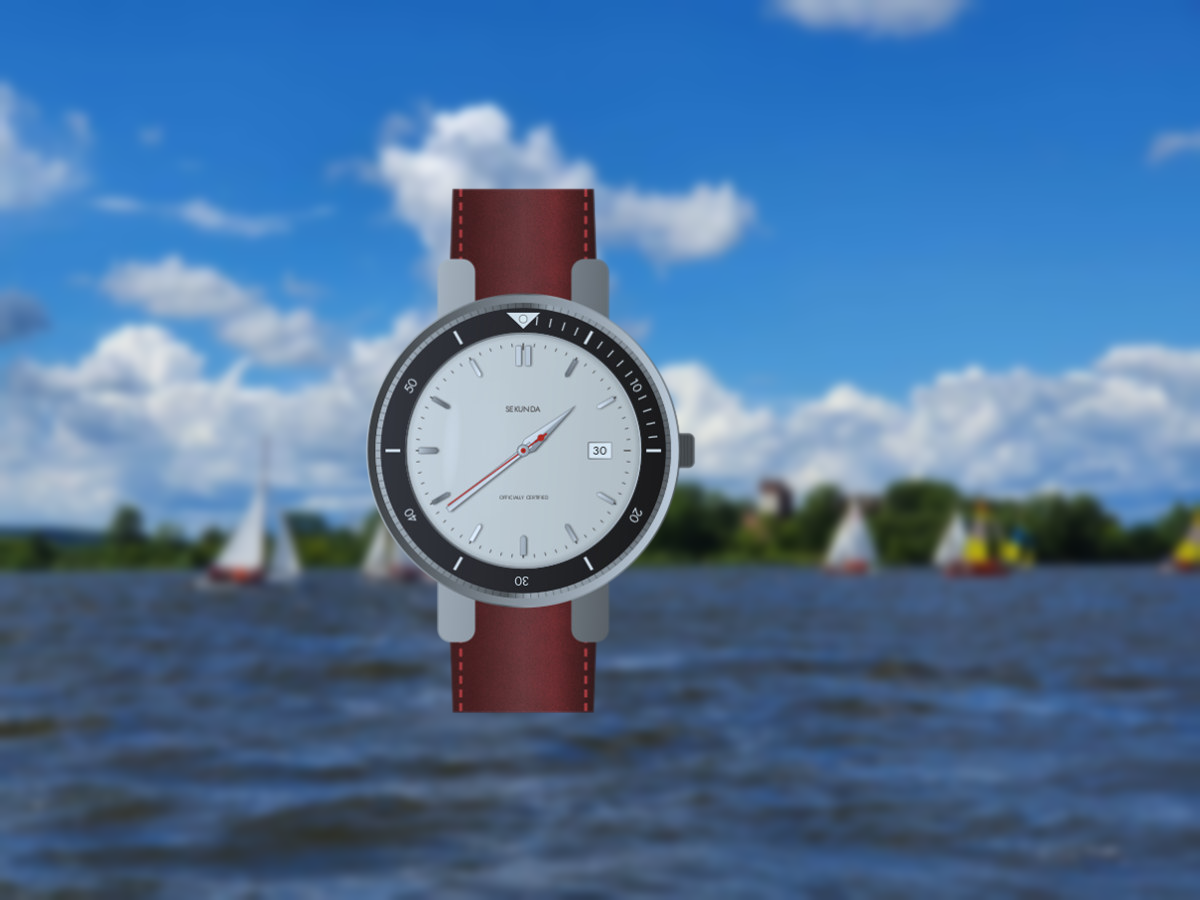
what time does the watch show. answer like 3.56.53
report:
1.38.39
